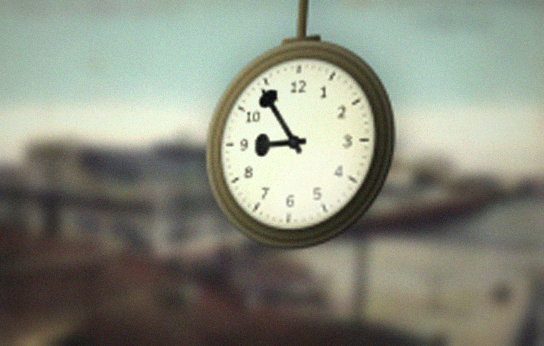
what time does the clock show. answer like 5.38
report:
8.54
